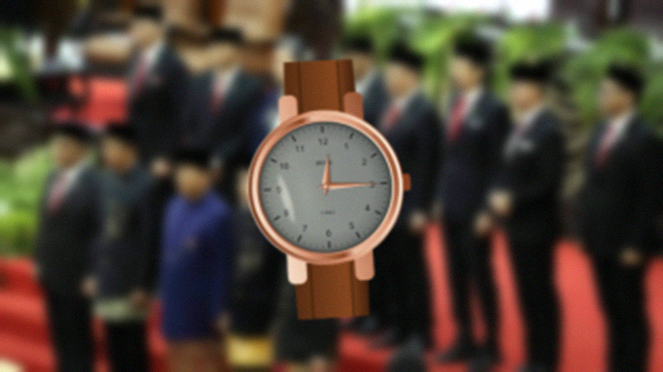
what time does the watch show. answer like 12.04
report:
12.15
